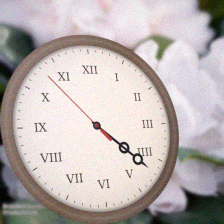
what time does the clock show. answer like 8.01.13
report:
4.21.53
